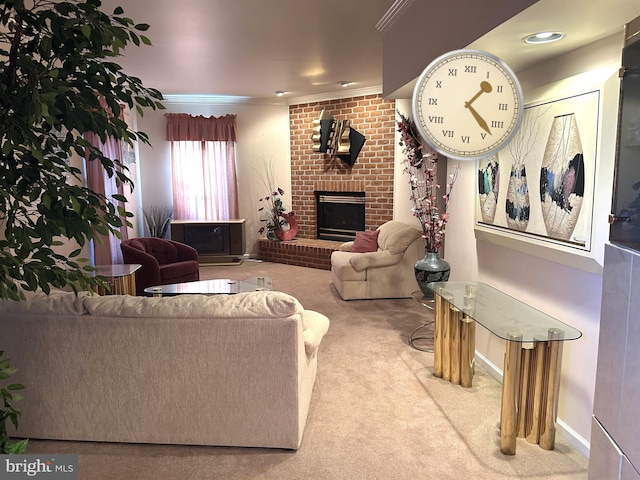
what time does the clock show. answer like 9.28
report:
1.23
